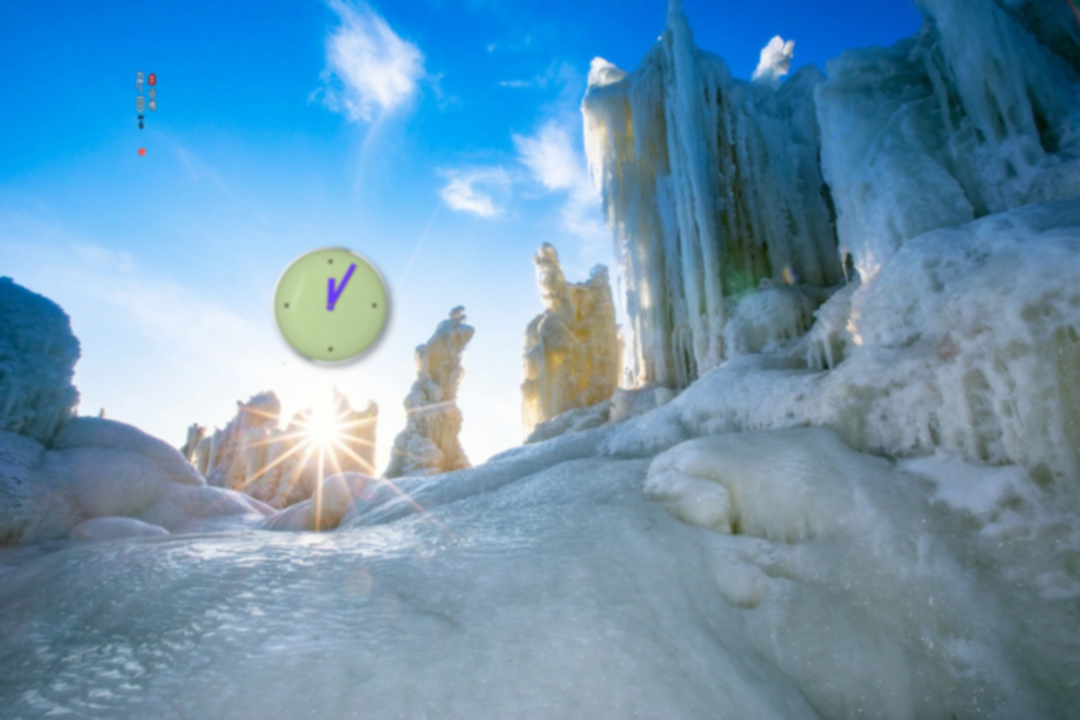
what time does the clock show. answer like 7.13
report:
12.05
